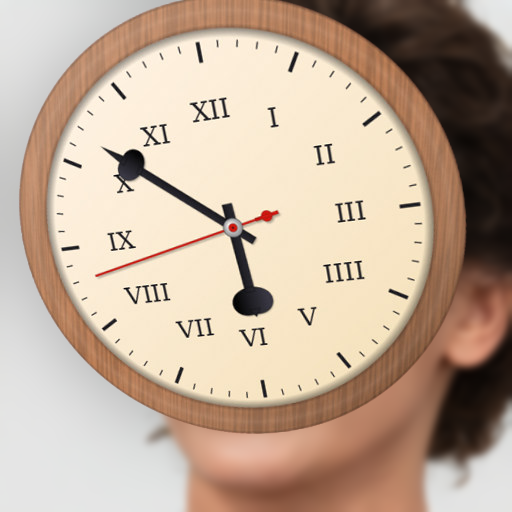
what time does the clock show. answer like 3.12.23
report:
5.51.43
